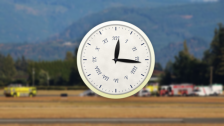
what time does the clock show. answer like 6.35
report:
12.16
